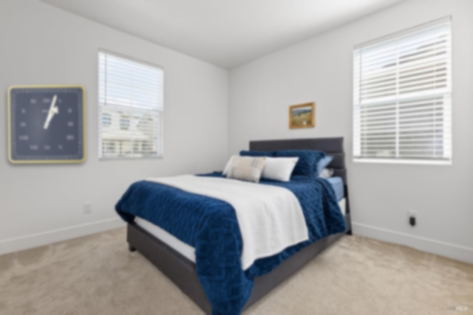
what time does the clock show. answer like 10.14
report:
1.03
